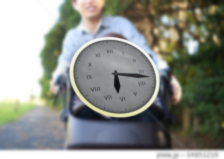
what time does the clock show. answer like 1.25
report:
6.17
